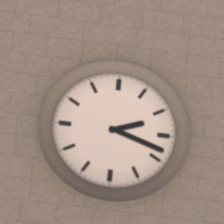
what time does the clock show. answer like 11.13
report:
2.18
